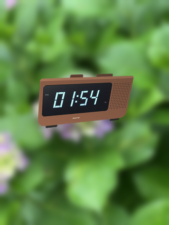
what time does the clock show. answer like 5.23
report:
1.54
